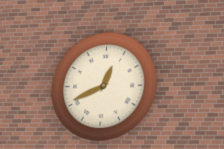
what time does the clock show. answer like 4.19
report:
12.41
